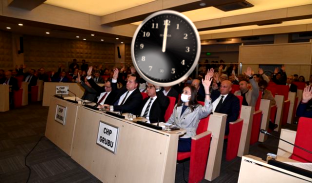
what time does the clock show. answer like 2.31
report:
12.00
